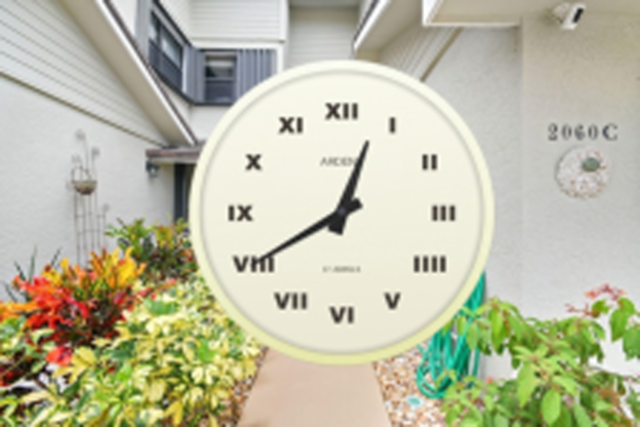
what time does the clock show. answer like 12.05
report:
12.40
